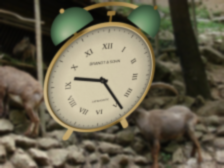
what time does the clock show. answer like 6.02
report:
9.24
